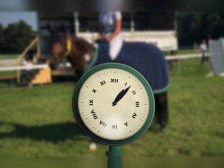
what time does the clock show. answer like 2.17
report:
1.07
